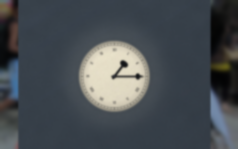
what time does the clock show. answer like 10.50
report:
1.15
